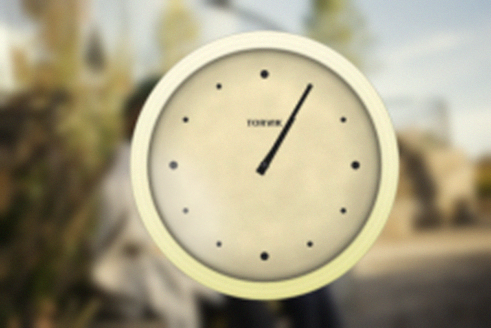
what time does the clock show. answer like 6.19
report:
1.05
